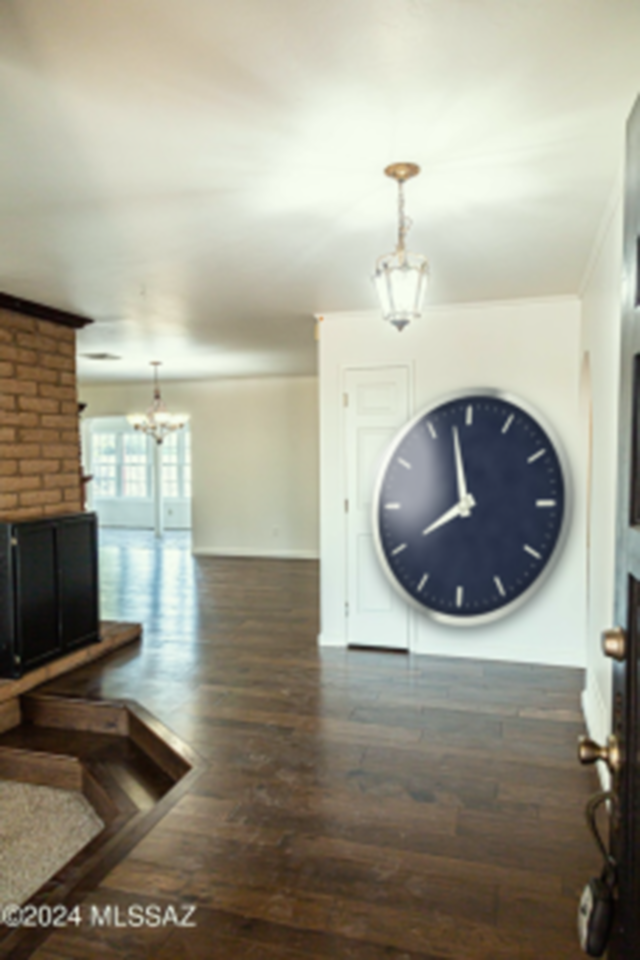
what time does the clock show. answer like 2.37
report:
7.58
